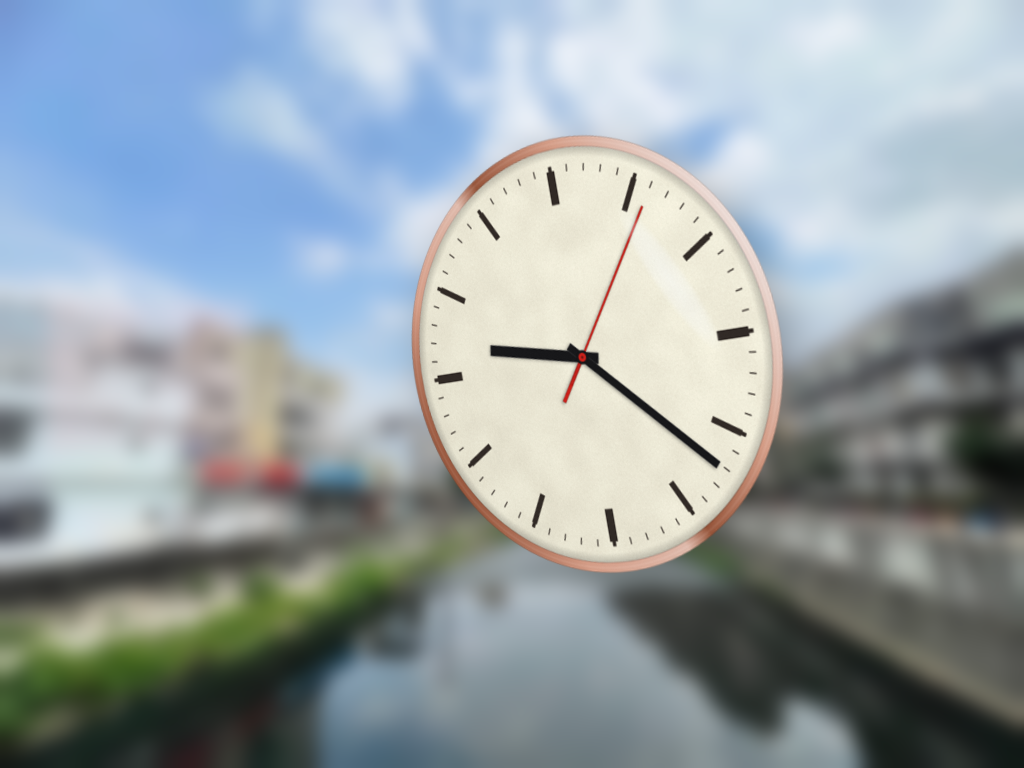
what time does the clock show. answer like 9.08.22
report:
9.22.06
